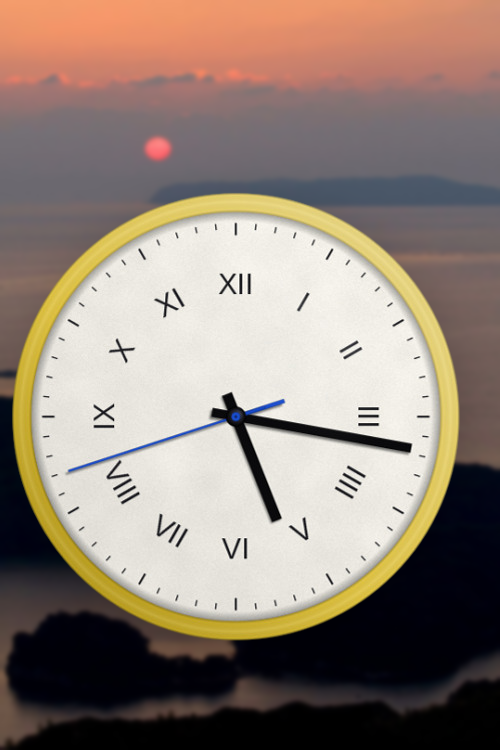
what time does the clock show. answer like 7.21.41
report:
5.16.42
